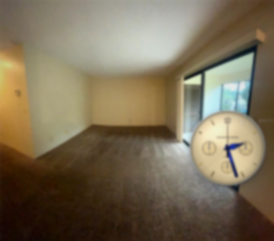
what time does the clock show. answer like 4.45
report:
2.27
